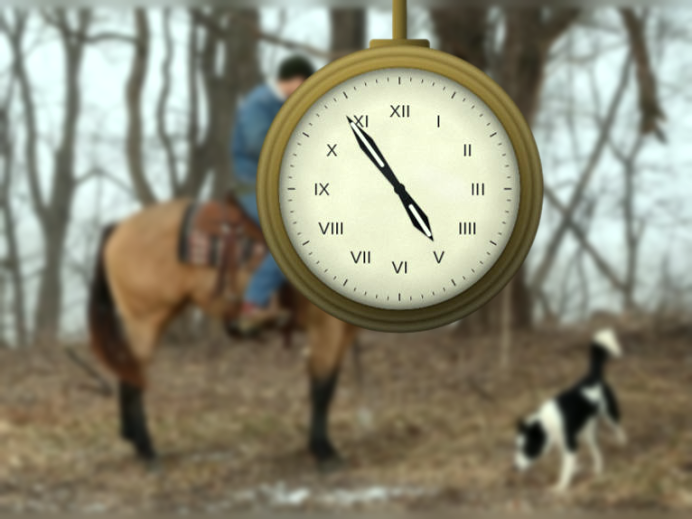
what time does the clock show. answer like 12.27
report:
4.54
